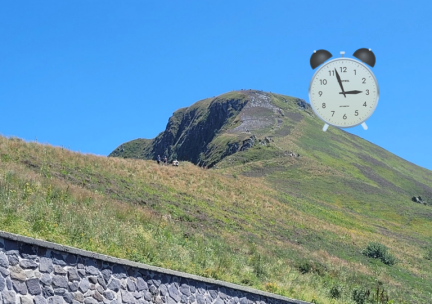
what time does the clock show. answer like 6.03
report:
2.57
